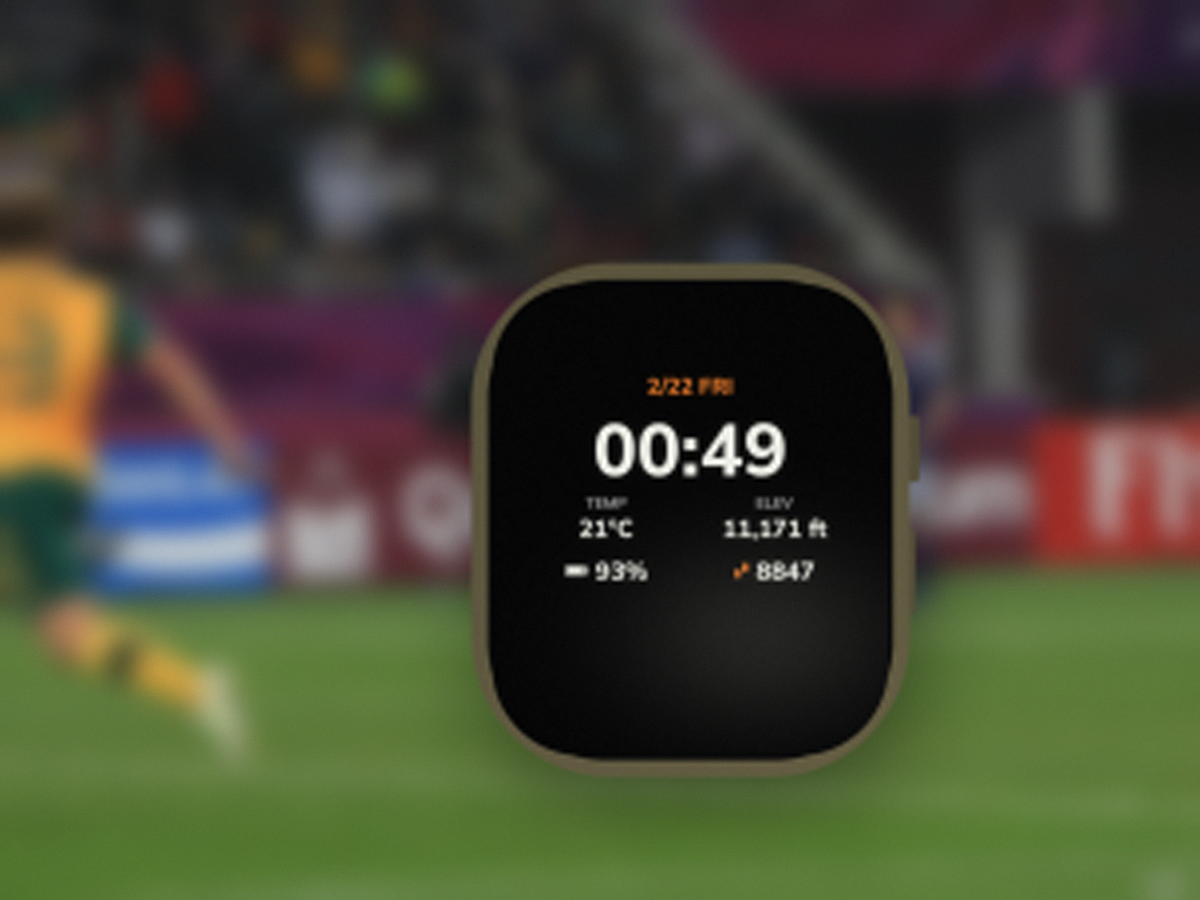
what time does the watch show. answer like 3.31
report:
0.49
